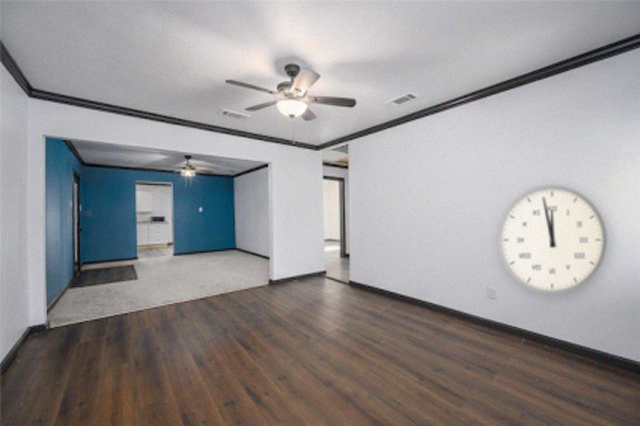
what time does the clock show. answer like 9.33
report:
11.58
